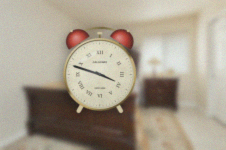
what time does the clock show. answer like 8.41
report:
3.48
